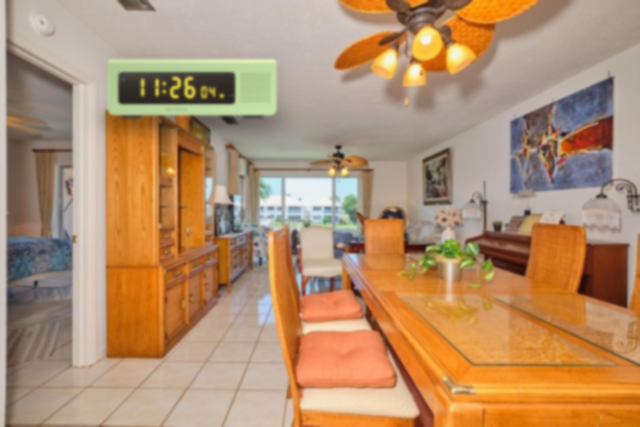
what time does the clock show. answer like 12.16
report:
11.26
